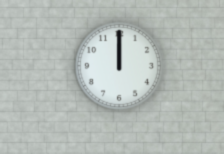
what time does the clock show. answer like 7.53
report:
12.00
